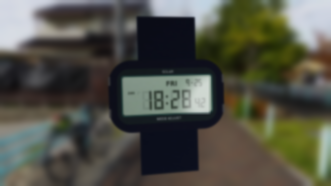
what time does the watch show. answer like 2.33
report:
18.28
